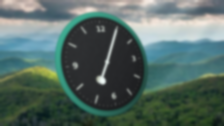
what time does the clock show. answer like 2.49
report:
7.05
